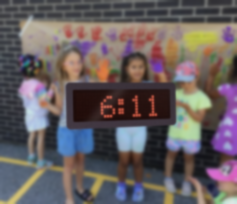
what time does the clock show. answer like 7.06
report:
6.11
